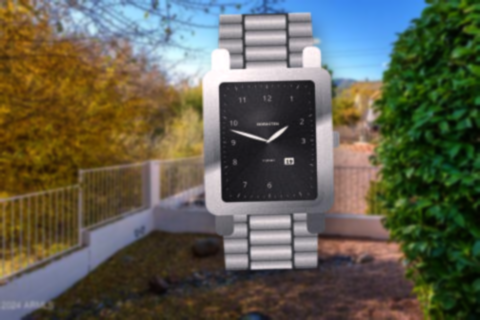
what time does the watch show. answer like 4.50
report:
1.48
